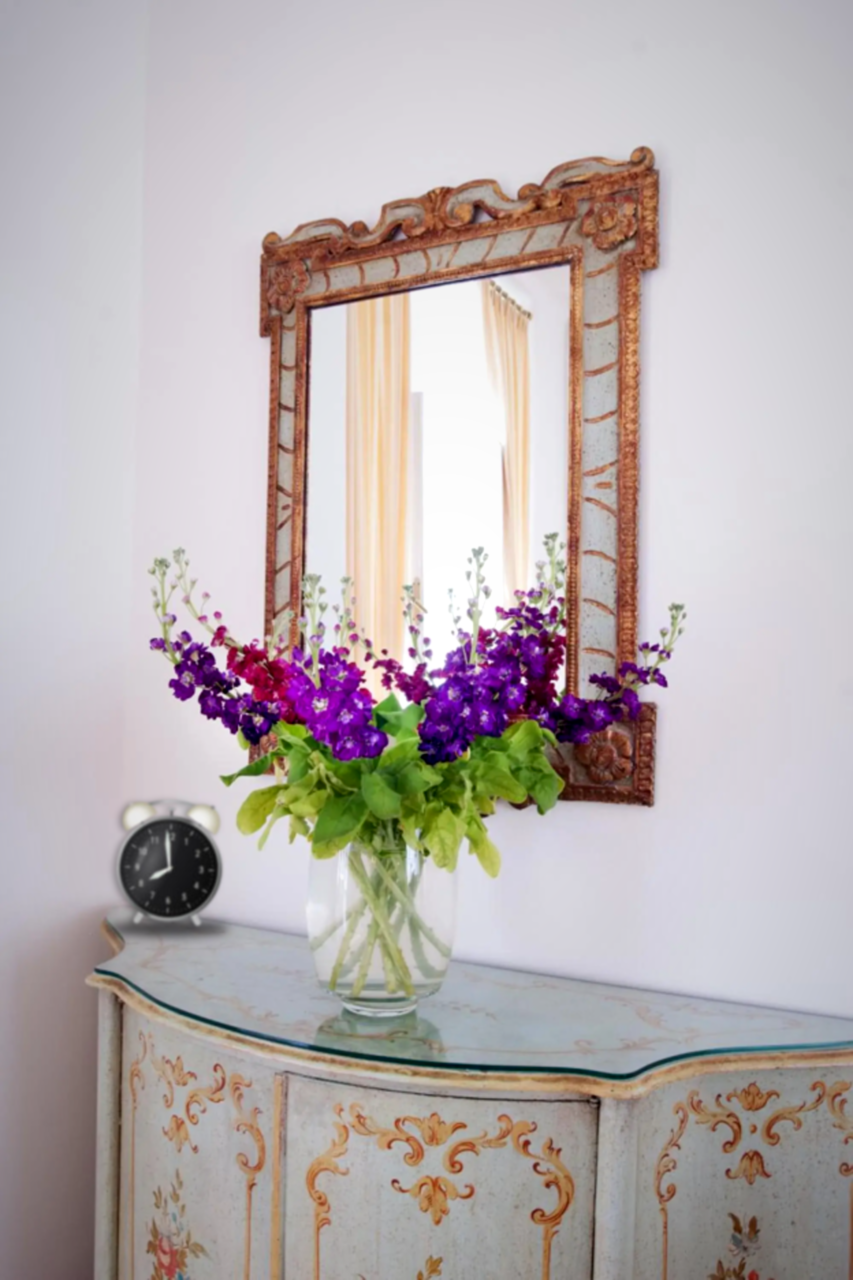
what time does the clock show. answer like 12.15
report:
7.59
